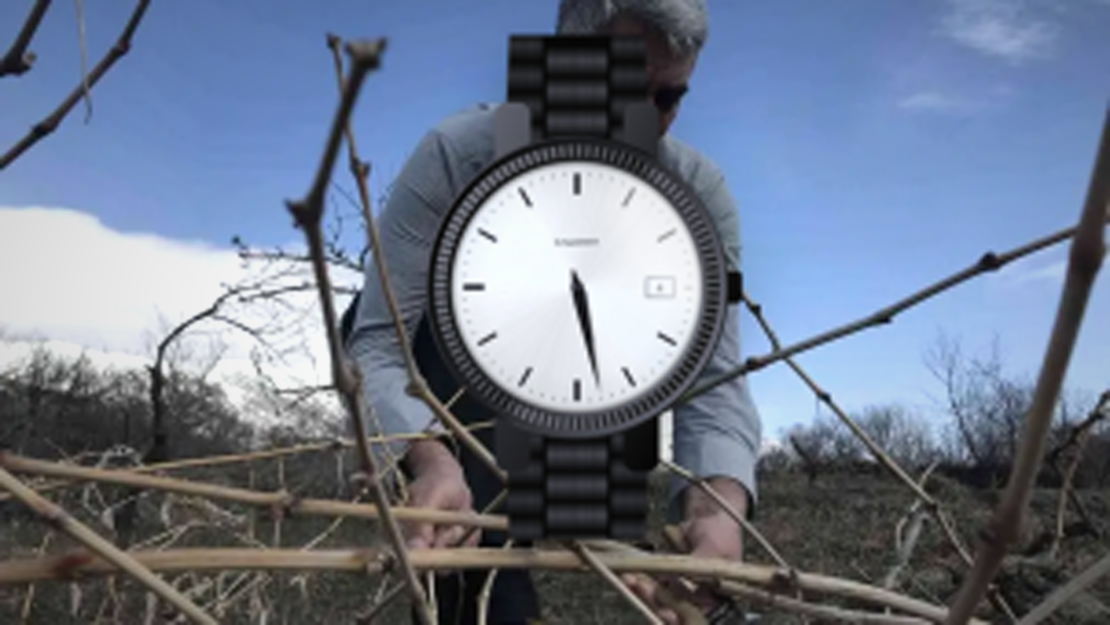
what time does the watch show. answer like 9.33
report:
5.28
